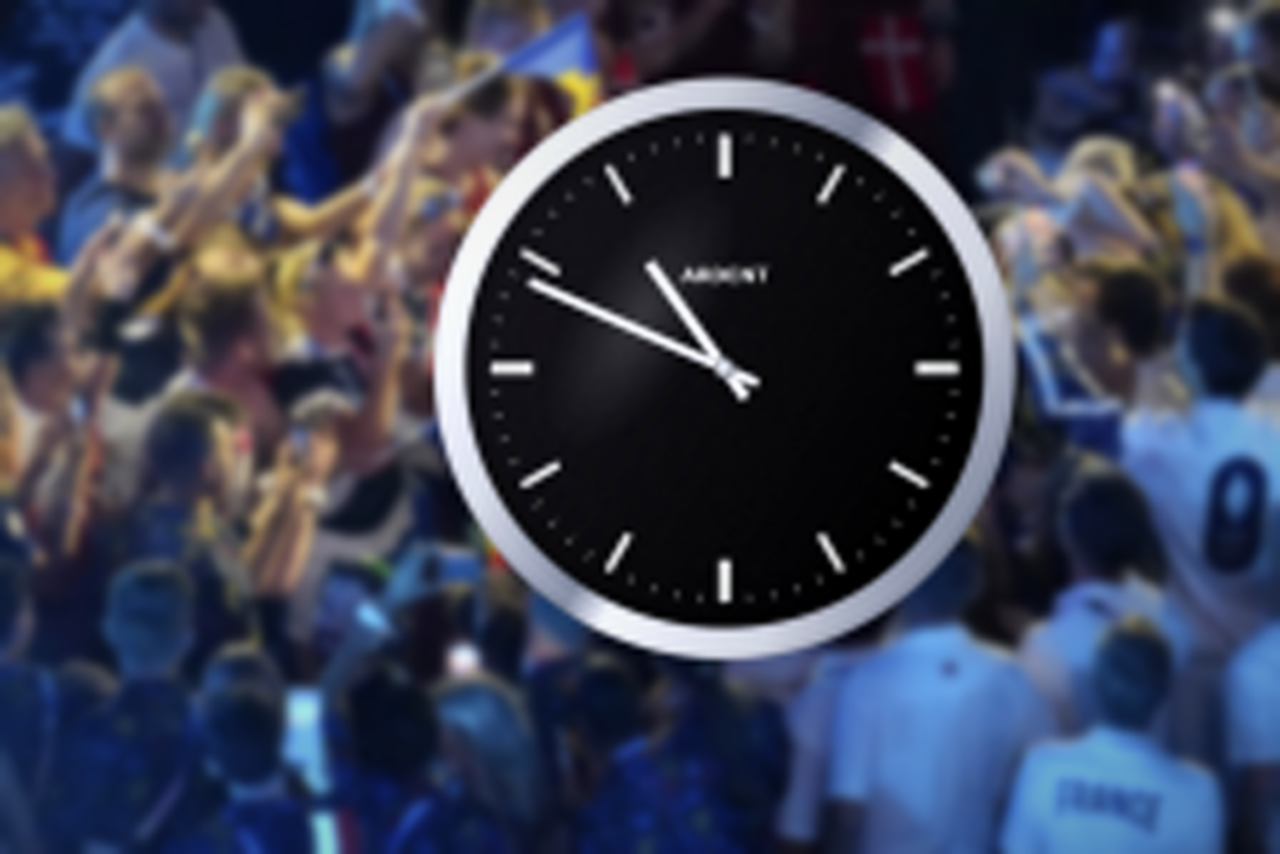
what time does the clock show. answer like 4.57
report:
10.49
